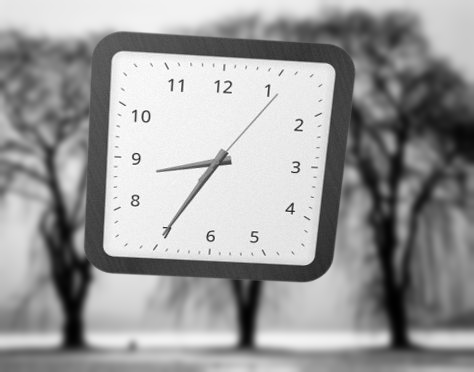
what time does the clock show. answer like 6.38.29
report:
8.35.06
